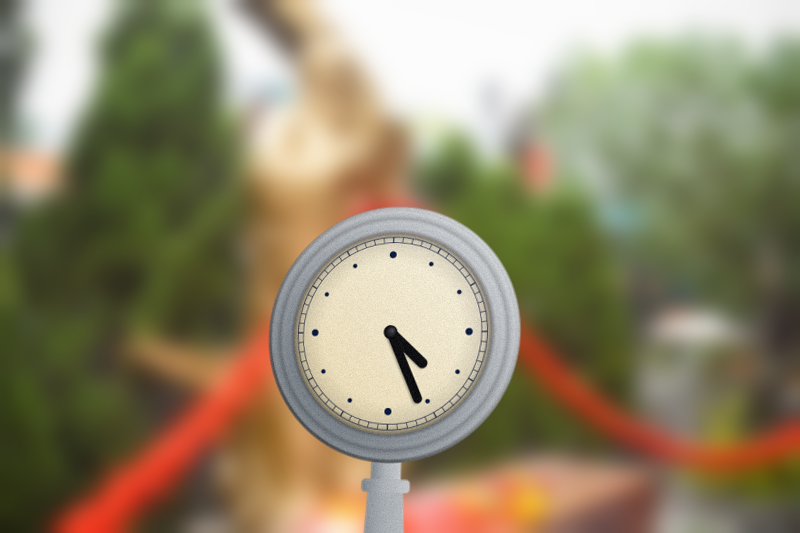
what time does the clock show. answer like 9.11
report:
4.26
